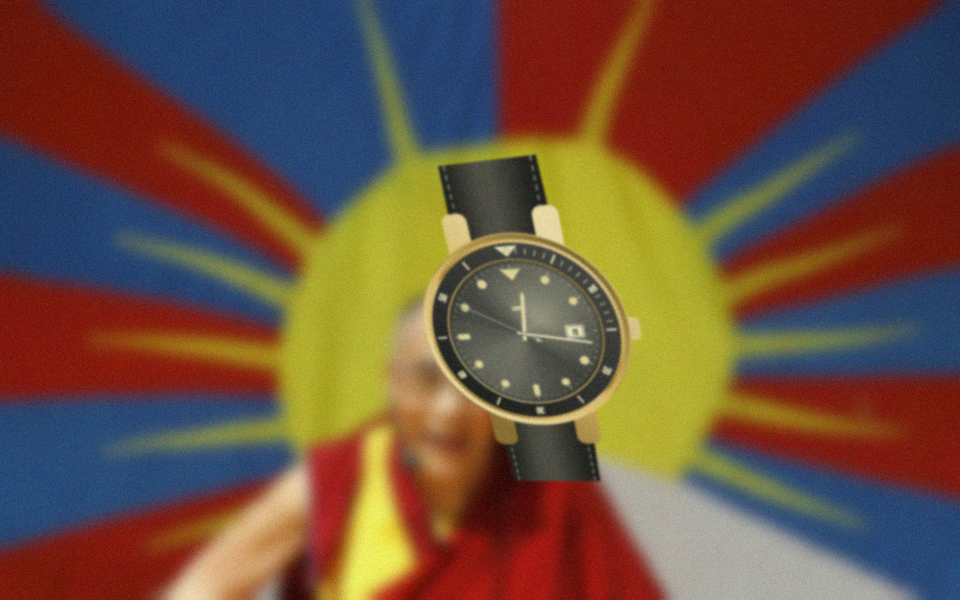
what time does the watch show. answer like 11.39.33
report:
12.16.50
